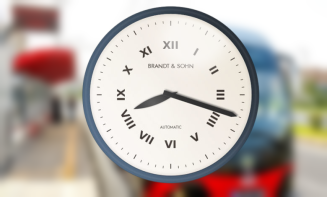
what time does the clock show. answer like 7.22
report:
8.18
